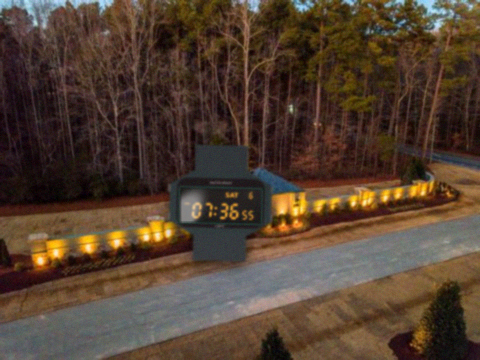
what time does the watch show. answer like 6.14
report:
7.36
